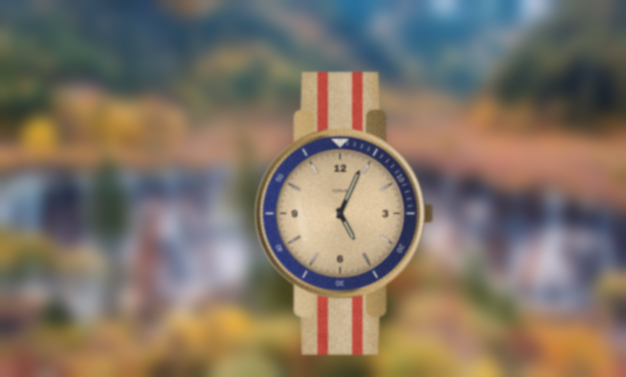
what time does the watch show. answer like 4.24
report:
5.04
